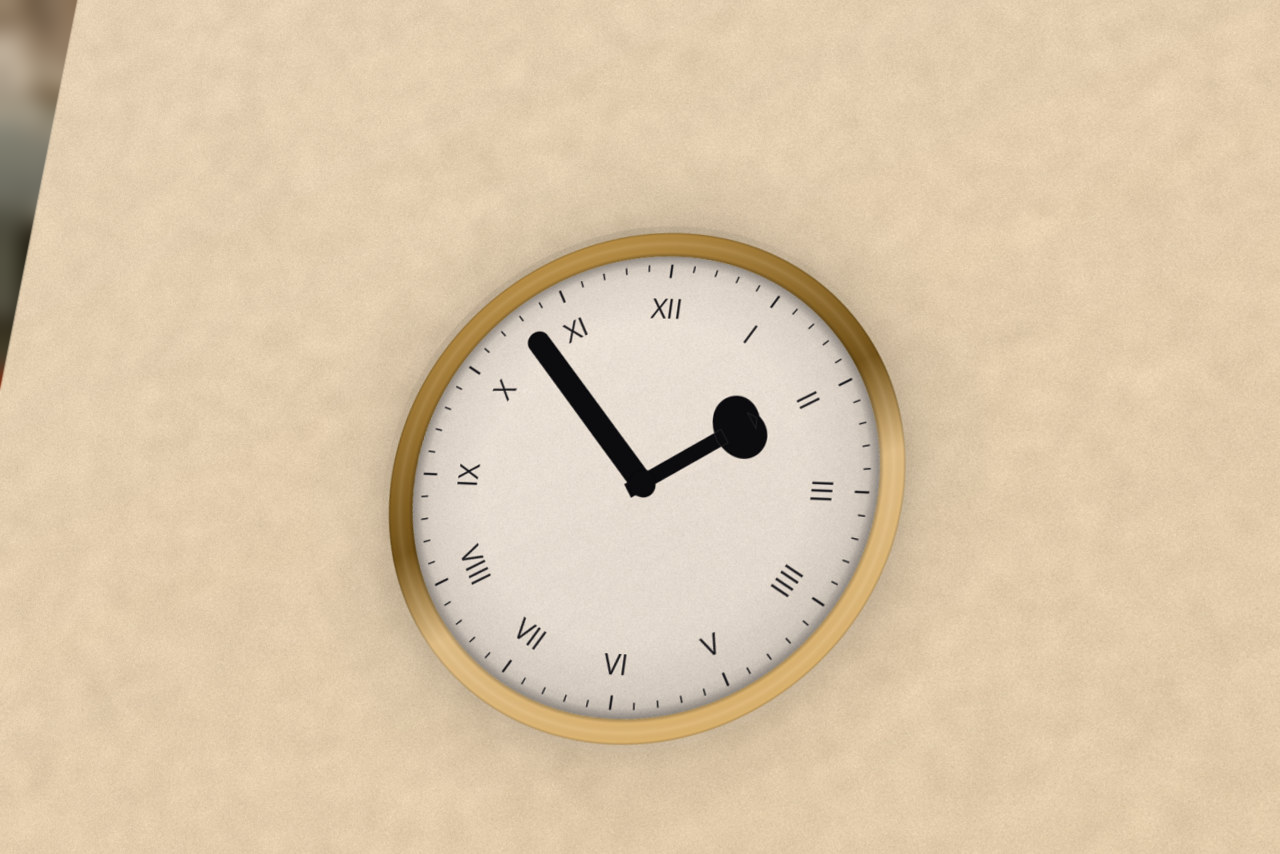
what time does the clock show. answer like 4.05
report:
1.53
